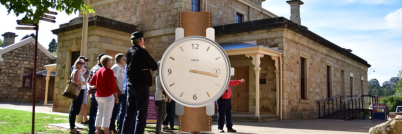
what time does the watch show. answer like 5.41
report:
3.17
